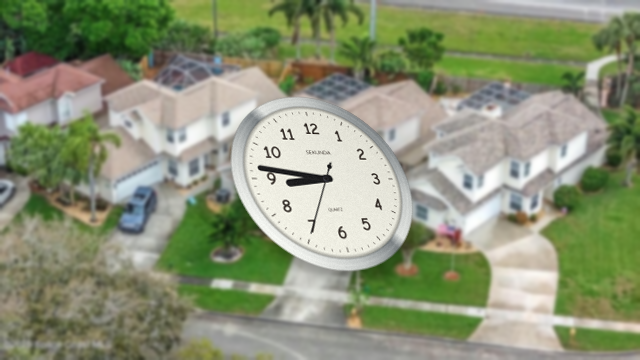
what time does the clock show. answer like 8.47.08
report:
8.46.35
